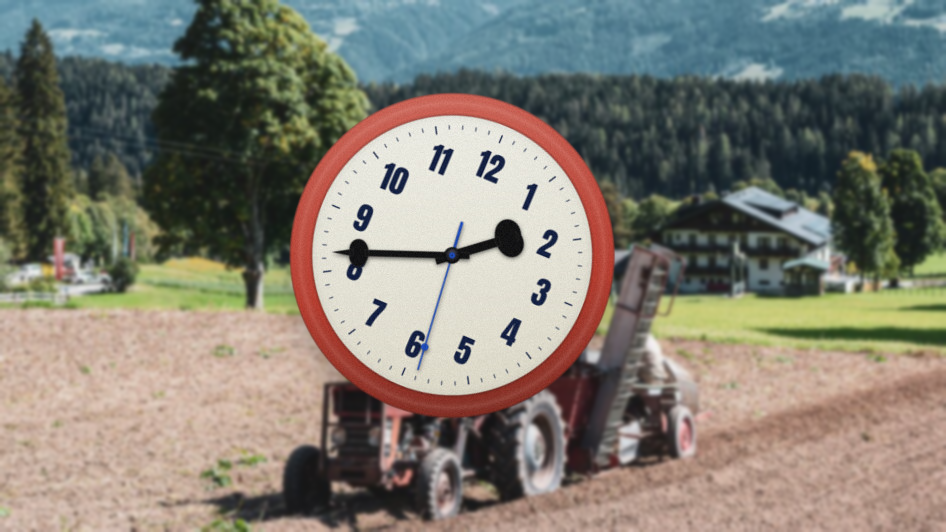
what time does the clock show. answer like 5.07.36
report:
1.41.29
